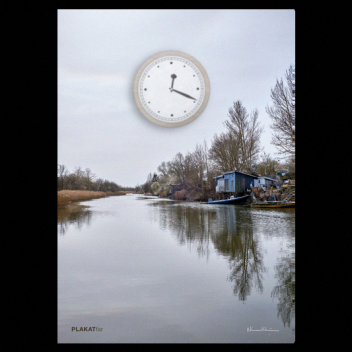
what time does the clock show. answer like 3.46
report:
12.19
